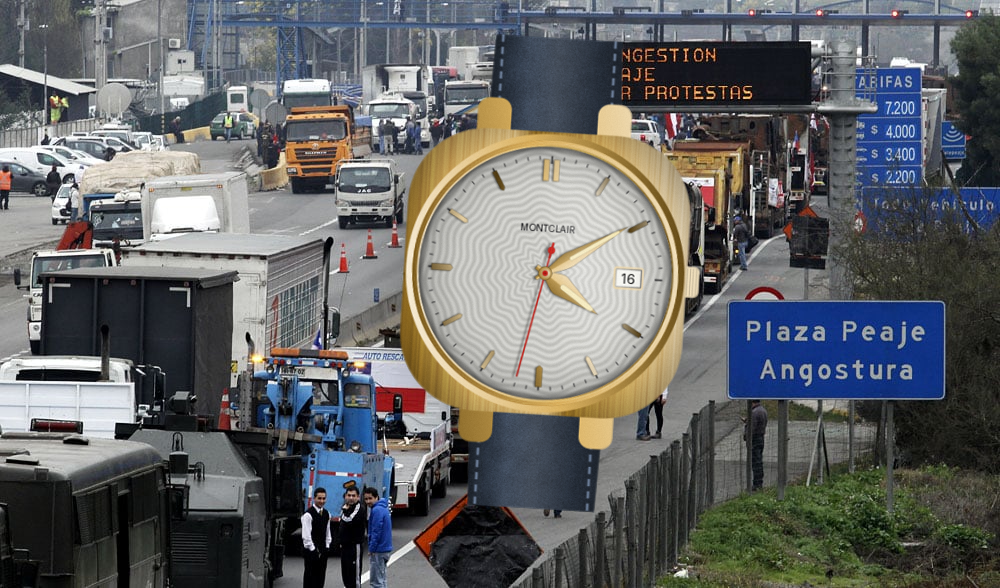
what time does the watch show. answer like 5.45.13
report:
4.09.32
